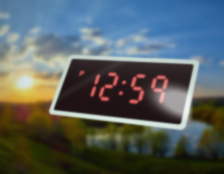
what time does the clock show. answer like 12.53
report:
12.59
